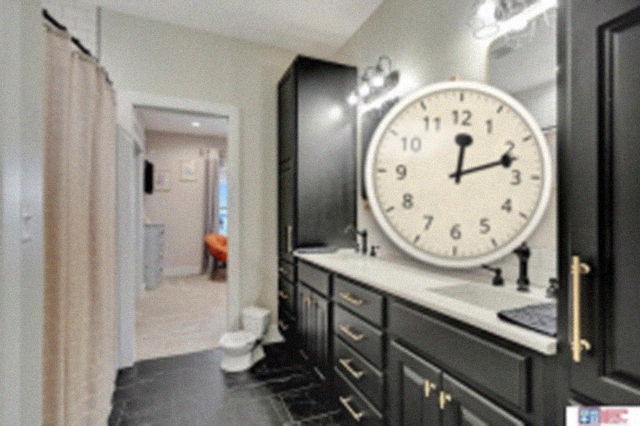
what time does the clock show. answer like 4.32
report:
12.12
